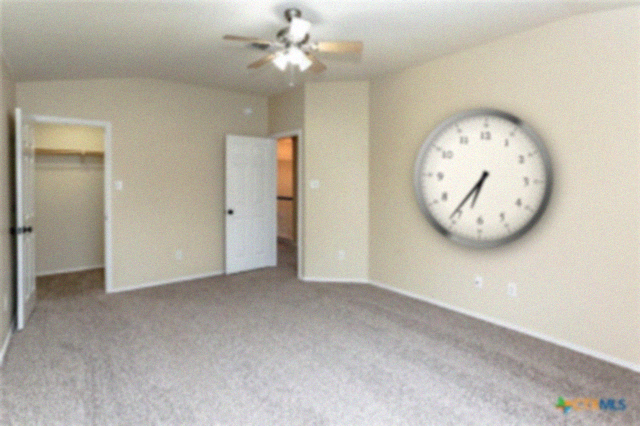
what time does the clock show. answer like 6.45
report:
6.36
